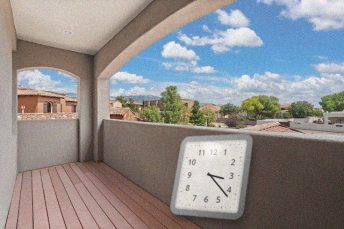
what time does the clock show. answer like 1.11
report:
3.22
